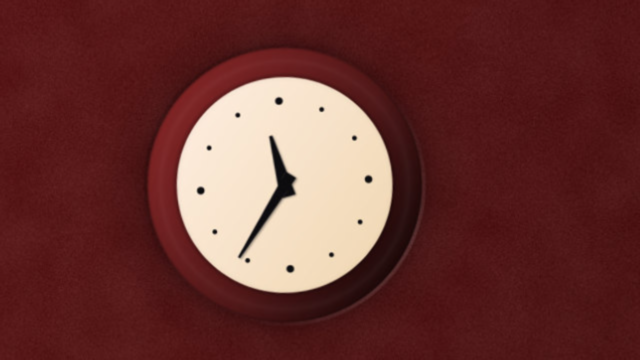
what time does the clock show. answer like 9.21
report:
11.36
